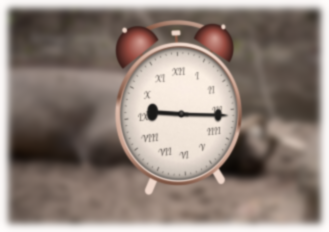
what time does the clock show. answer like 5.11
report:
9.16
